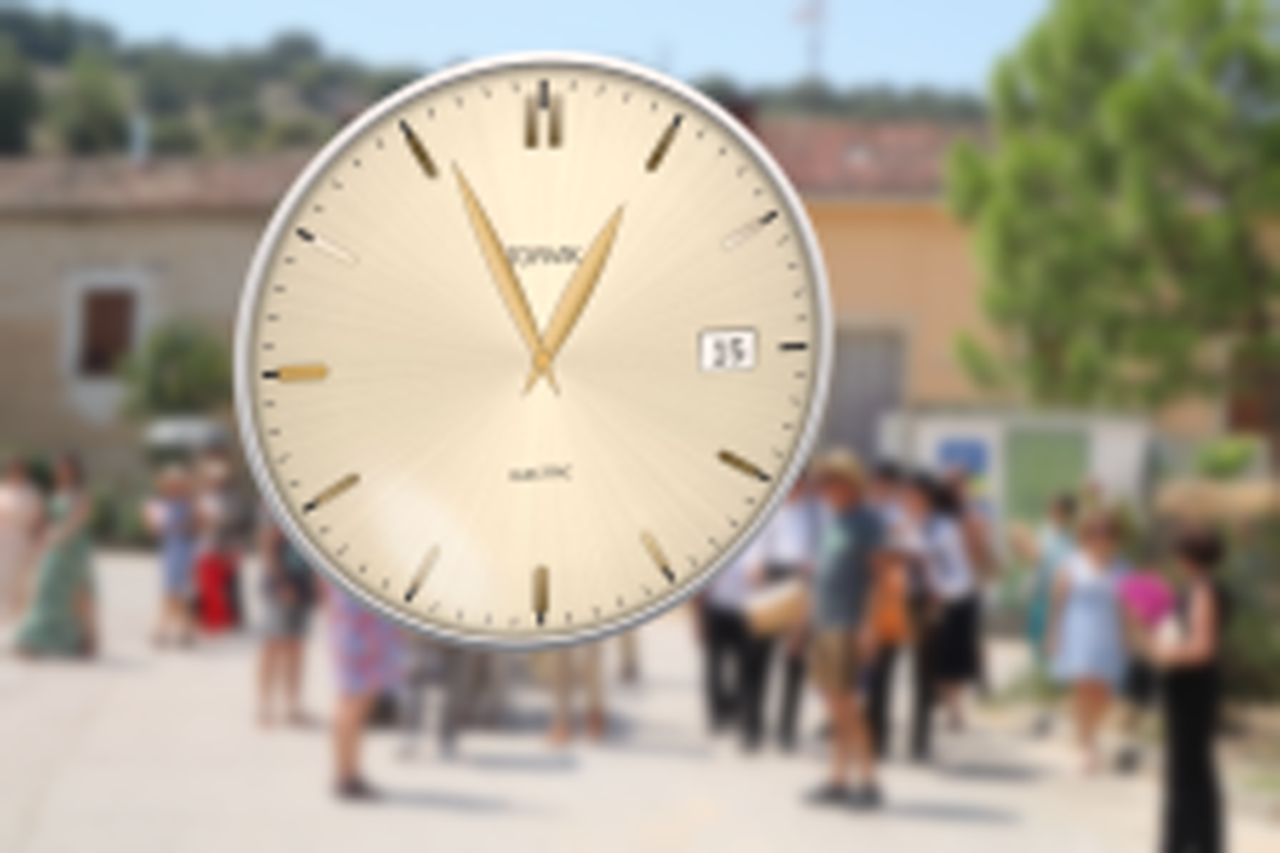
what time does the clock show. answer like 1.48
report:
12.56
